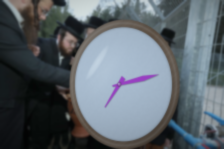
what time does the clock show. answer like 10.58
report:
7.13
